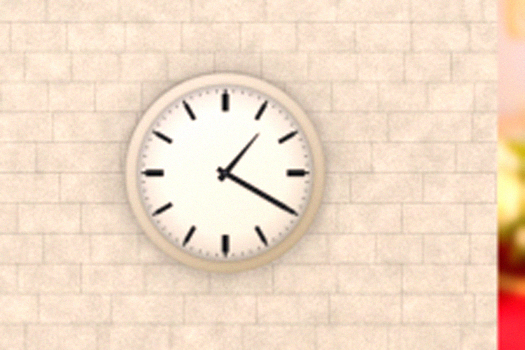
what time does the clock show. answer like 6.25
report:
1.20
